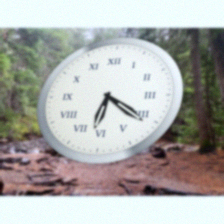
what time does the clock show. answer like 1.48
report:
6.21
